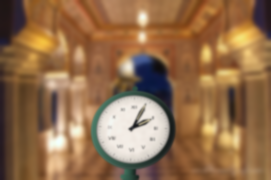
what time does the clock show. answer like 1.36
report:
2.04
